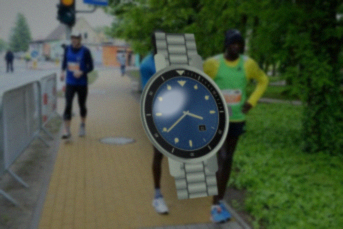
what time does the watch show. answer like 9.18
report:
3.39
